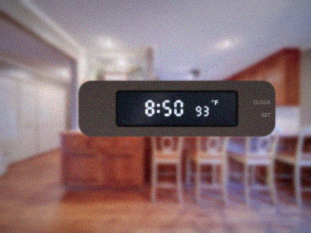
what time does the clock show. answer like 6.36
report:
8.50
